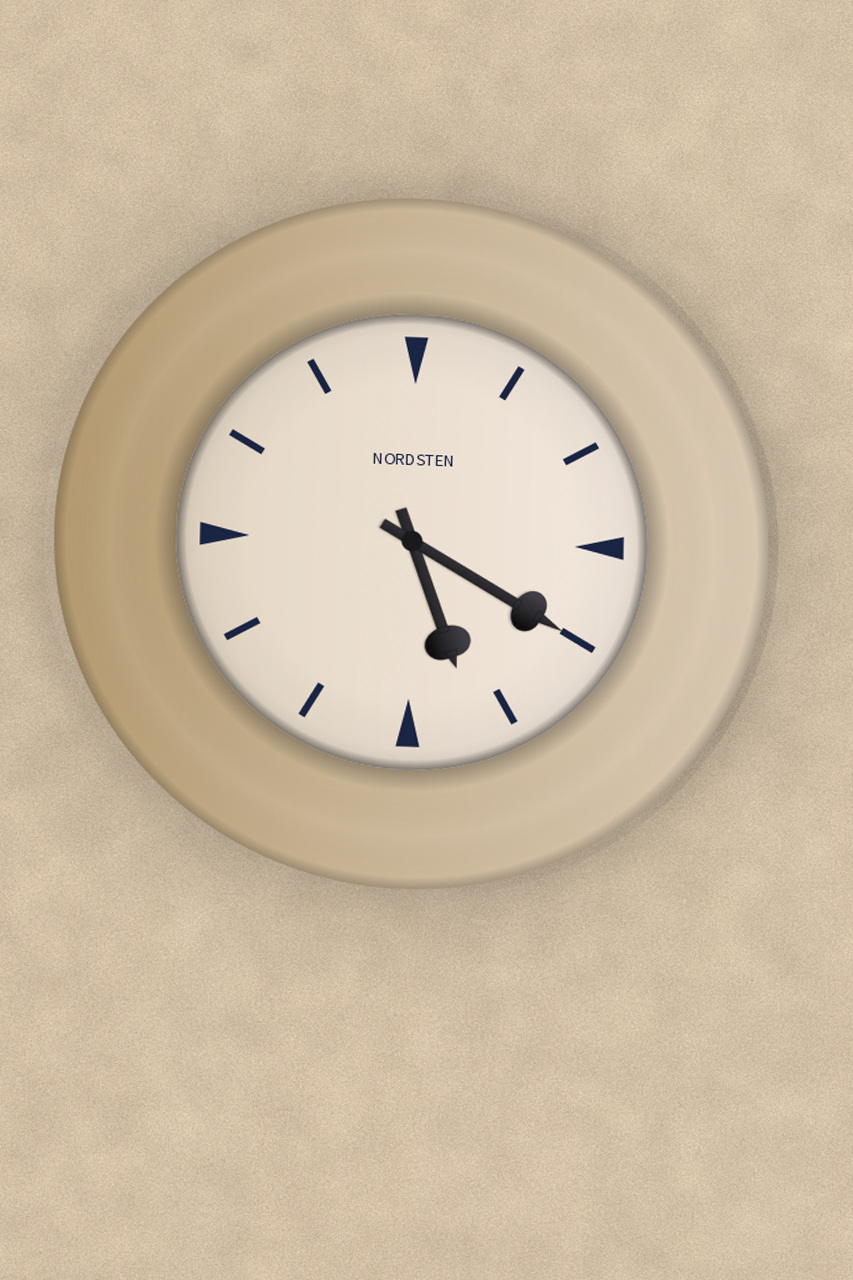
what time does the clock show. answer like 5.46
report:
5.20
